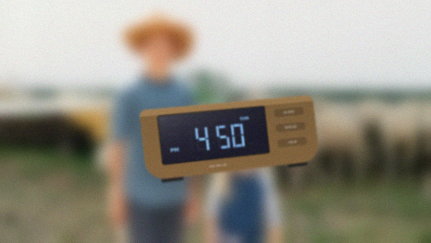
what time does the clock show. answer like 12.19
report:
4.50
